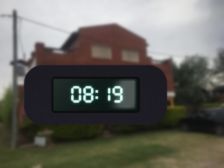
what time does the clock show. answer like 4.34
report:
8.19
